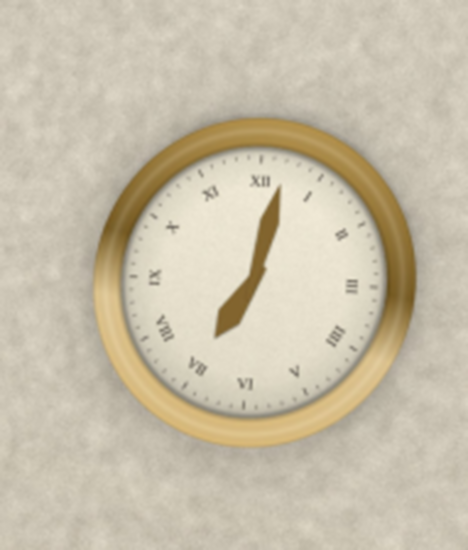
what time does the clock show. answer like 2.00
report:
7.02
